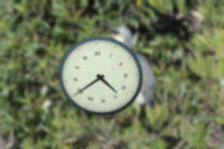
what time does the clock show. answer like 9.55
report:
4.40
